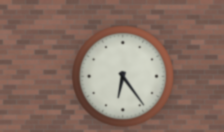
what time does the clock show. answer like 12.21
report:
6.24
